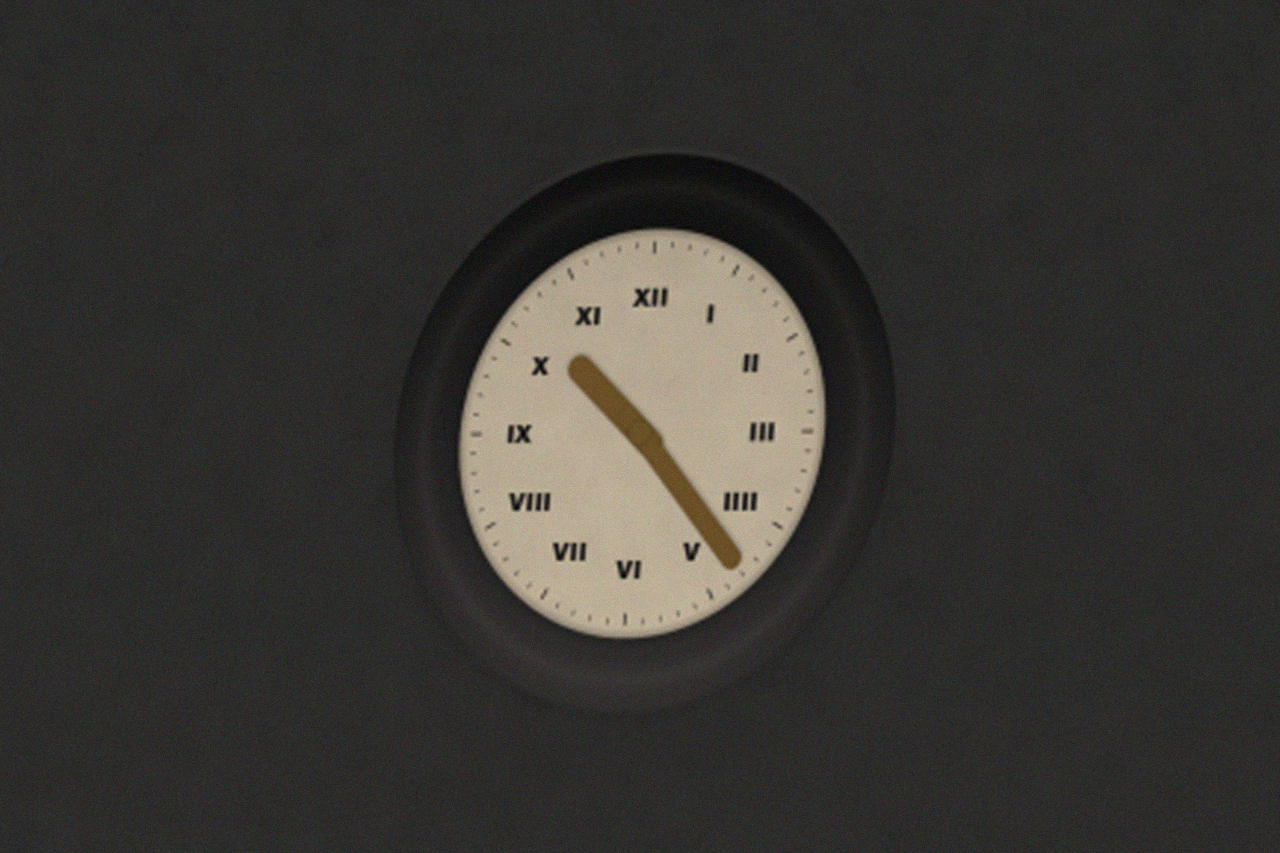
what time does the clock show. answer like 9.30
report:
10.23
